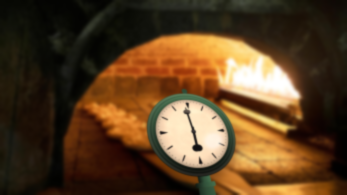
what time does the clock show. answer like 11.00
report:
5.59
